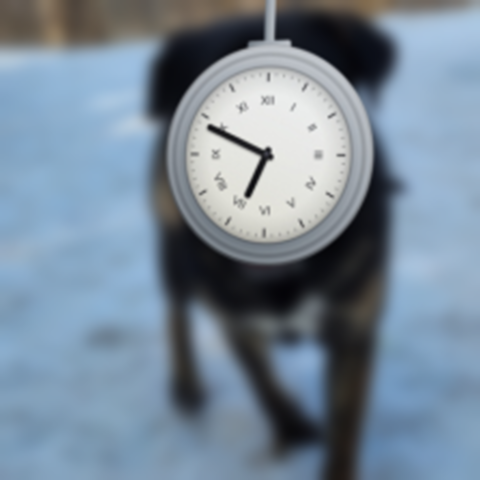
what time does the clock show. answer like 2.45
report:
6.49
